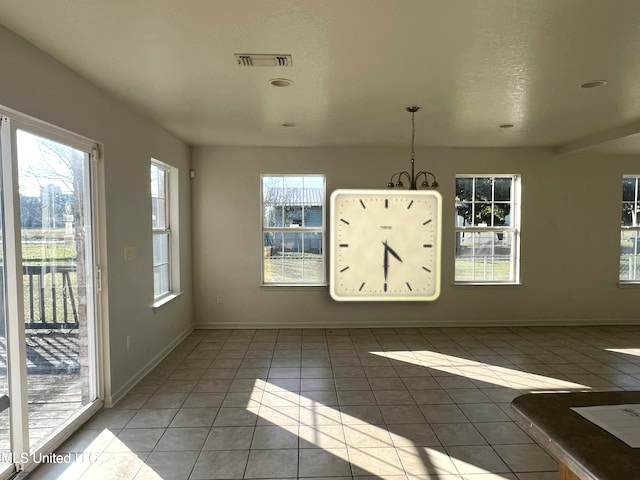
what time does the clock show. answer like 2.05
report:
4.30
